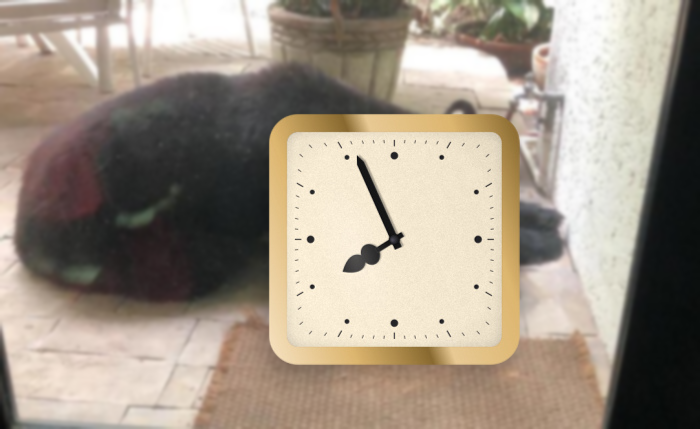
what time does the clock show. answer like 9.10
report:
7.56
